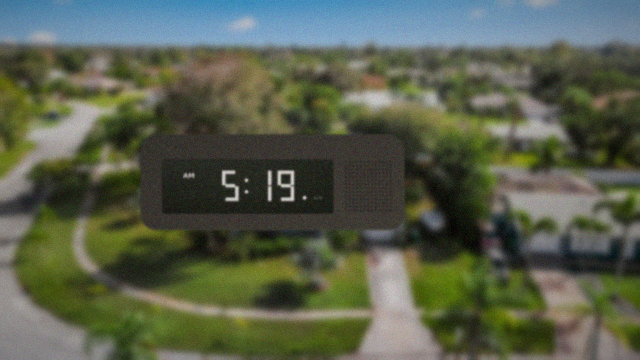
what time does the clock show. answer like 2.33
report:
5.19
